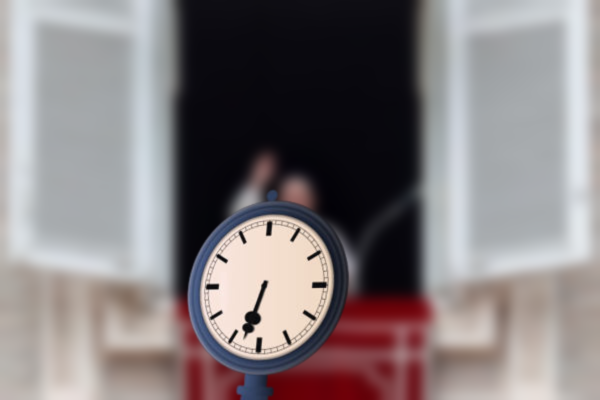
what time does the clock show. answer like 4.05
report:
6.33
